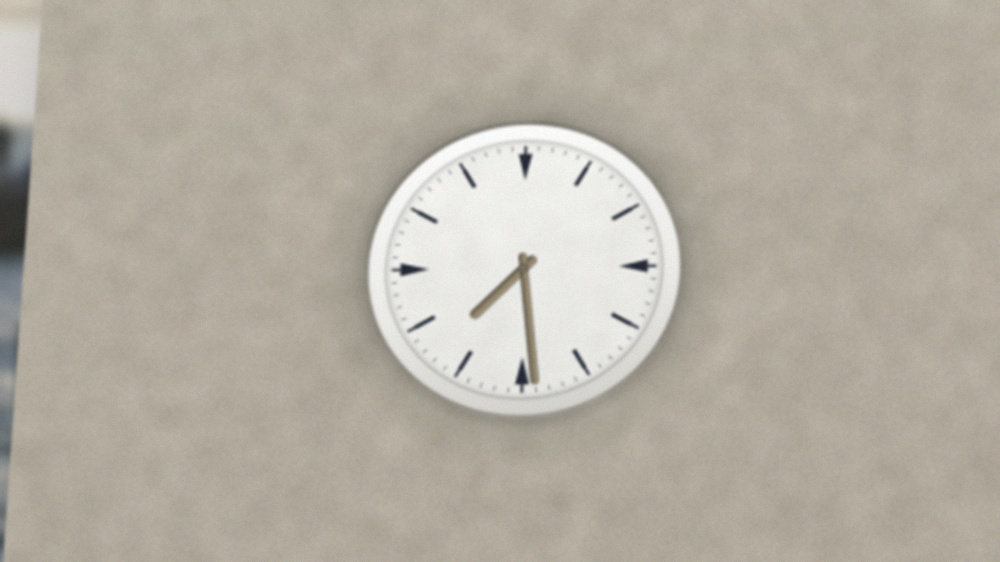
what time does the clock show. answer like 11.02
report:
7.29
